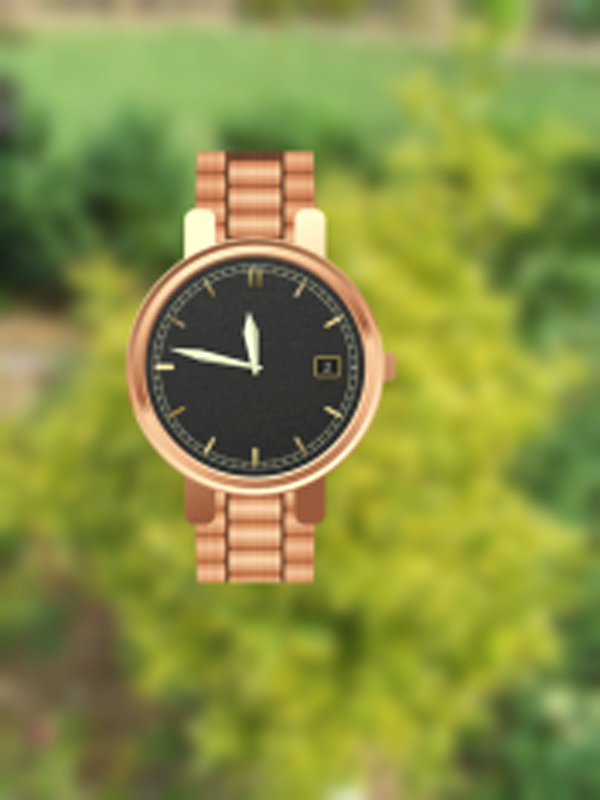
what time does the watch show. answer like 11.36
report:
11.47
